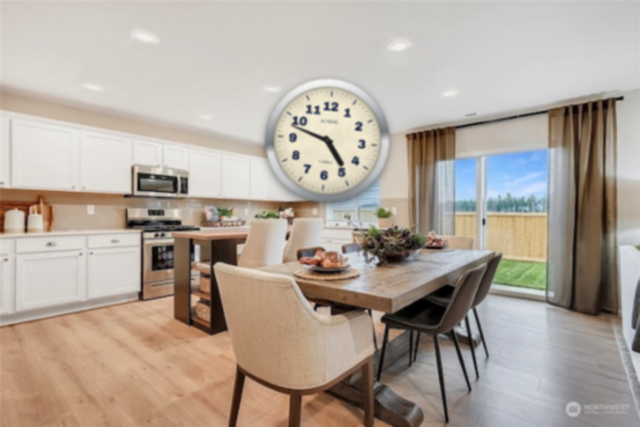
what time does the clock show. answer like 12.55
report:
4.48
